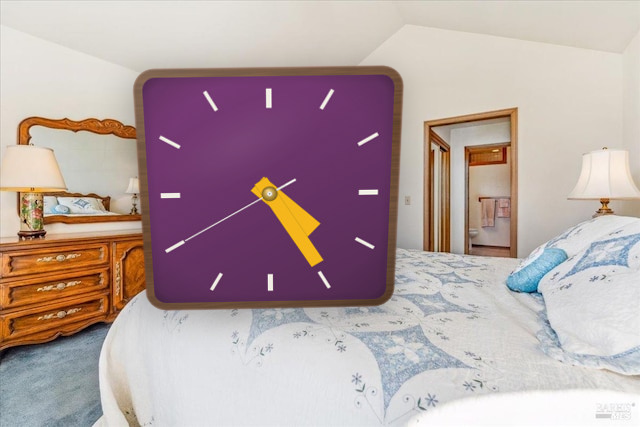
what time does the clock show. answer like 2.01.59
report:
4.24.40
